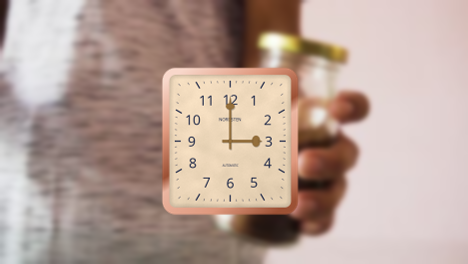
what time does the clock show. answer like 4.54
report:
3.00
